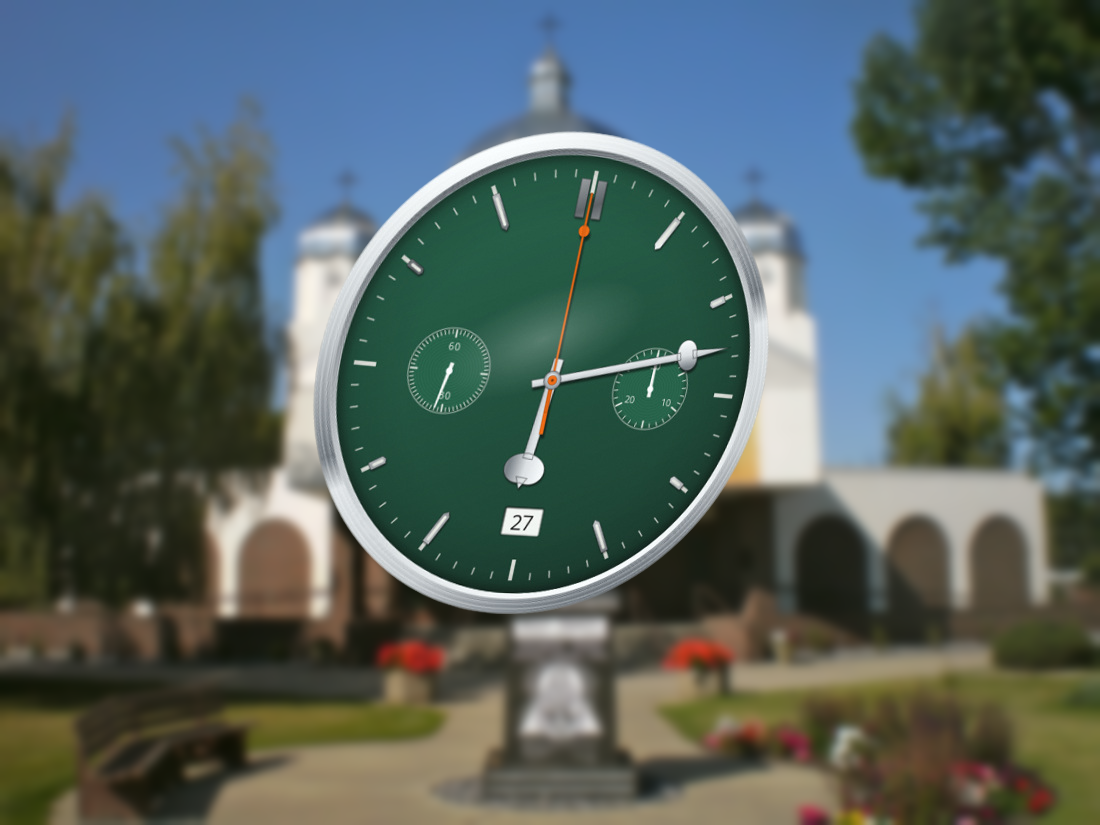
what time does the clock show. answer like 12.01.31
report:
6.12.32
